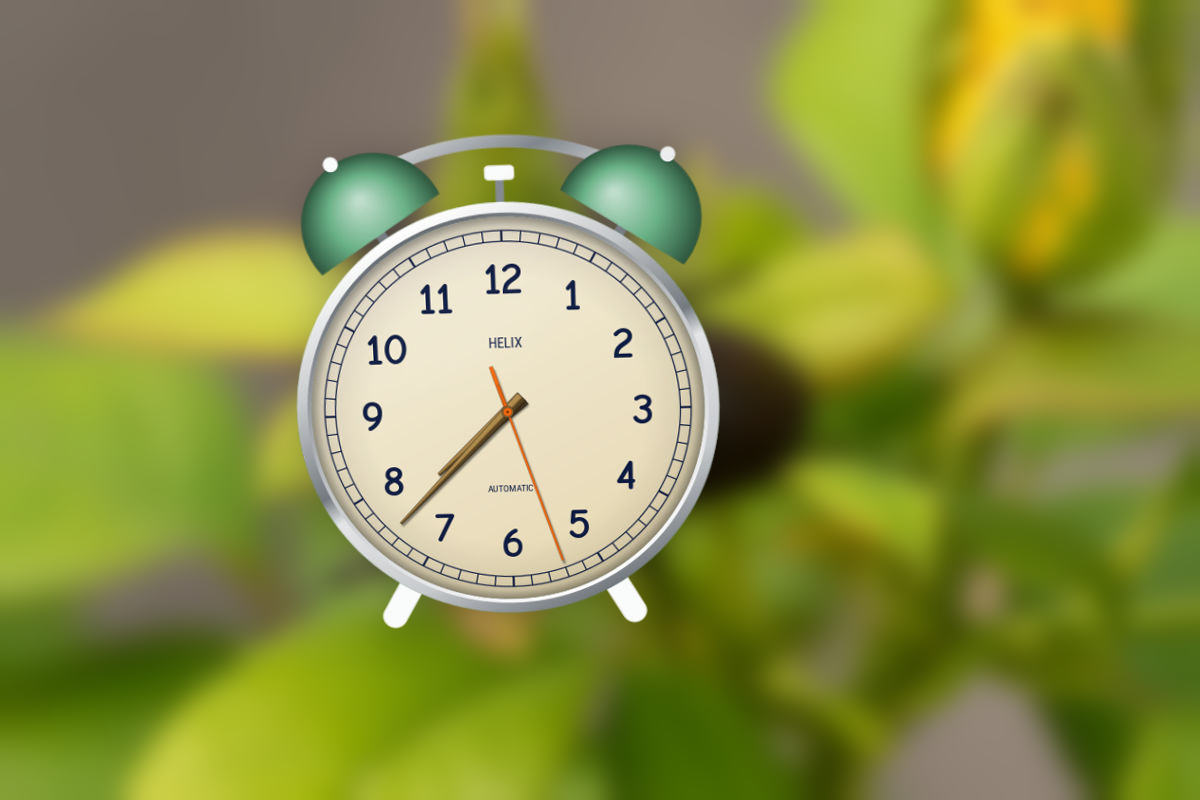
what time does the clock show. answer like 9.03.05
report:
7.37.27
